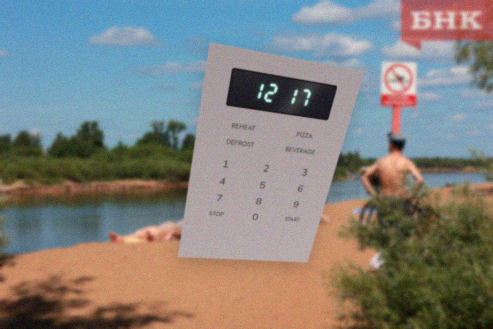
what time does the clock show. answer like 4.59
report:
12.17
